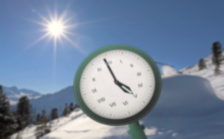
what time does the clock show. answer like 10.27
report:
4.59
